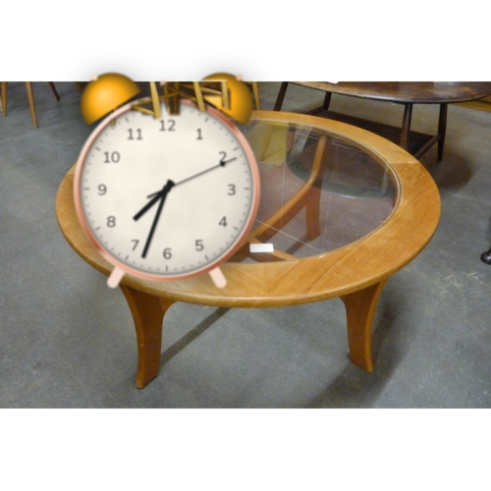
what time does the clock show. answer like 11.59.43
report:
7.33.11
